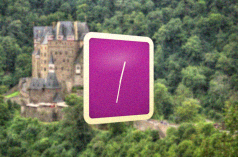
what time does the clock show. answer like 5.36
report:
12.32
